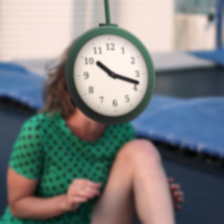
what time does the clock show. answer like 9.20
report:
10.18
